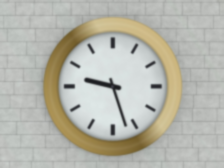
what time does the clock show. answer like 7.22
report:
9.27
